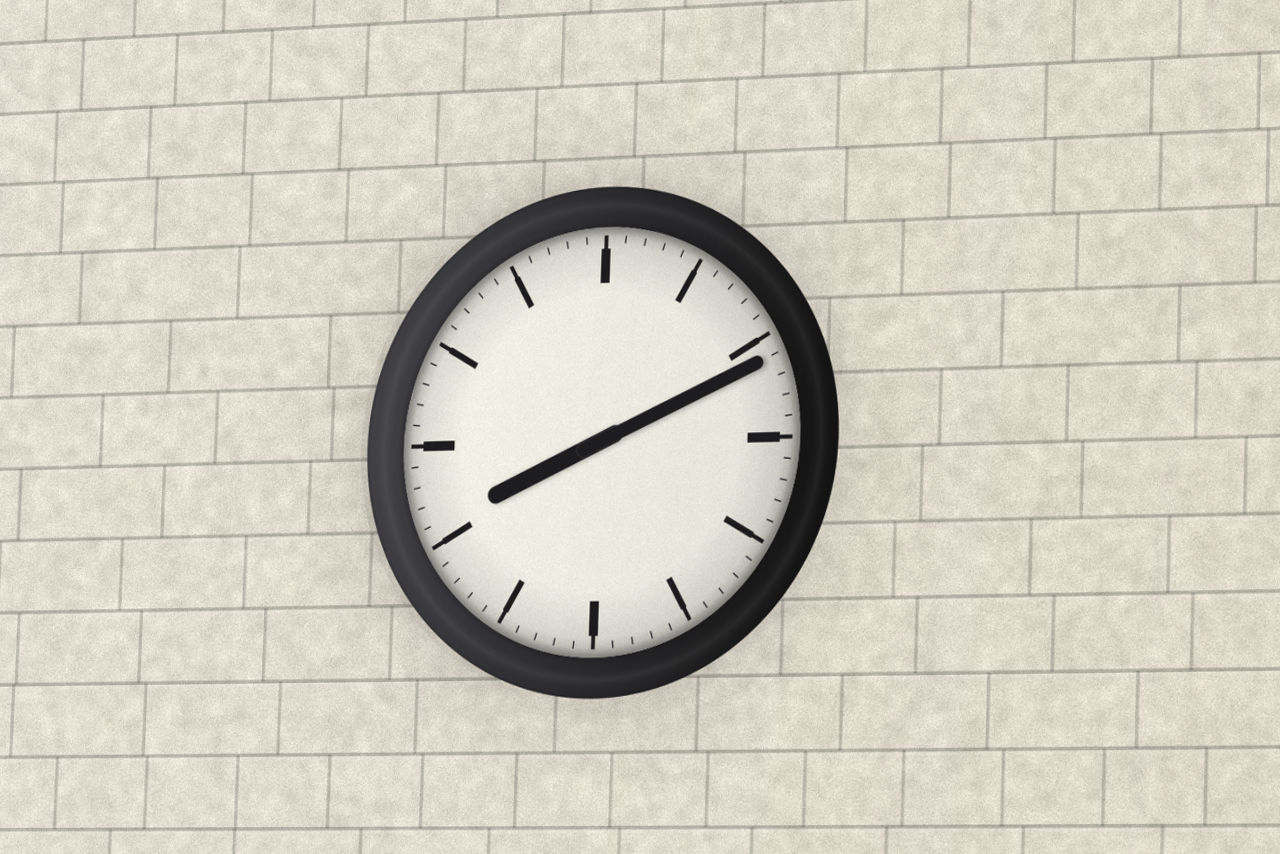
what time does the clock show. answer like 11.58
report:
8.11
